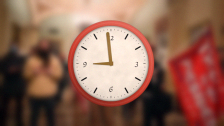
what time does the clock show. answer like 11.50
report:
8.59
